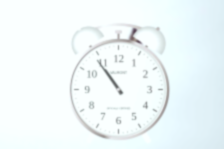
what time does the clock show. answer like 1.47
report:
10.54
